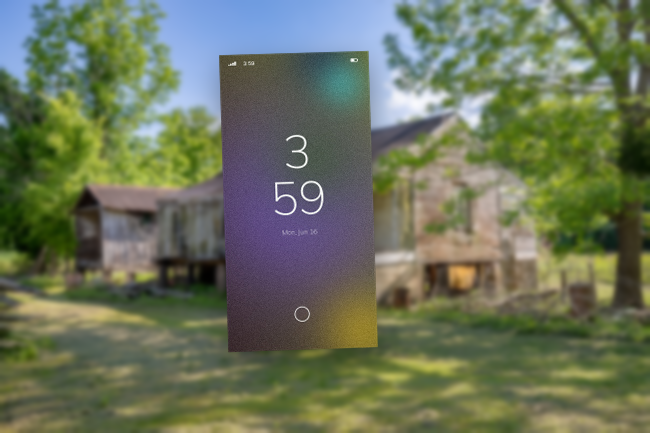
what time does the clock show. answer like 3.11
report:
3.59
